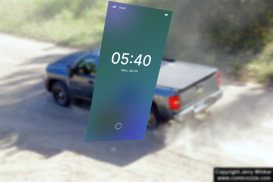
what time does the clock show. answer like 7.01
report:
5.40
